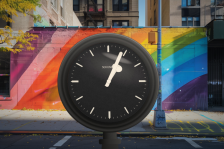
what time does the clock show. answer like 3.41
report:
1.04
